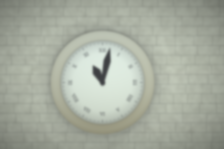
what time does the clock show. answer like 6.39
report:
11.02
